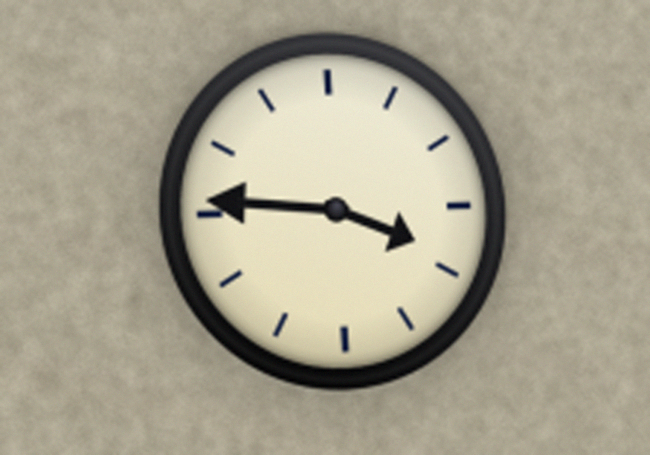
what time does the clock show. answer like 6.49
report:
3.46
